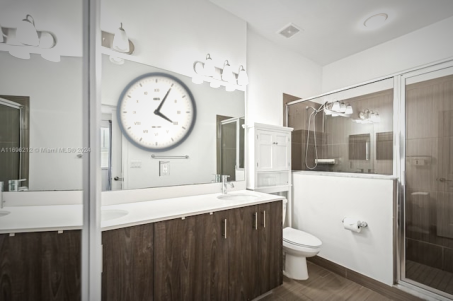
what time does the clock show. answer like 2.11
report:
4.05
